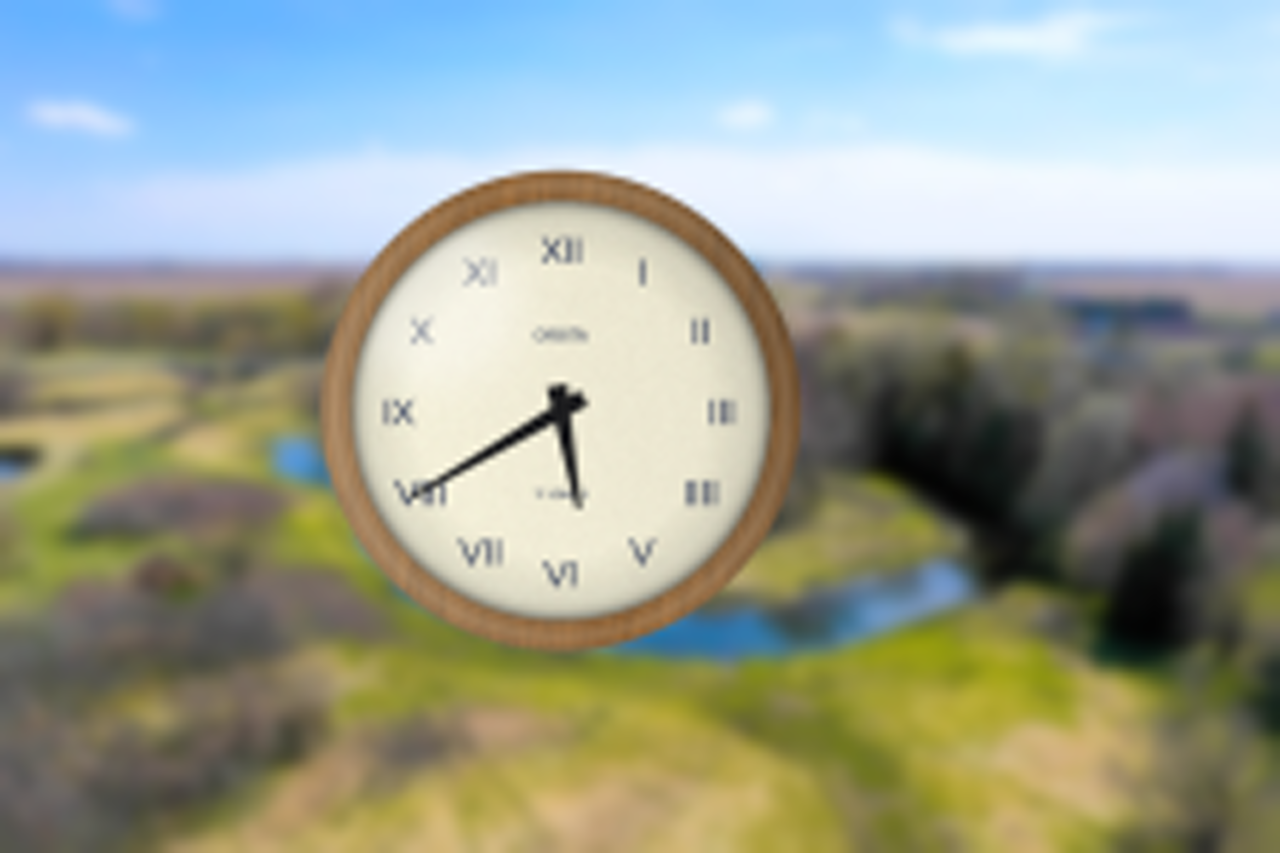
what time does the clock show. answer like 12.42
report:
5.40
